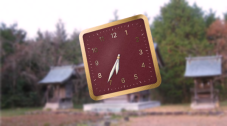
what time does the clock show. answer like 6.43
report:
6.36
